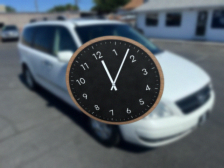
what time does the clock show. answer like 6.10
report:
12.08
